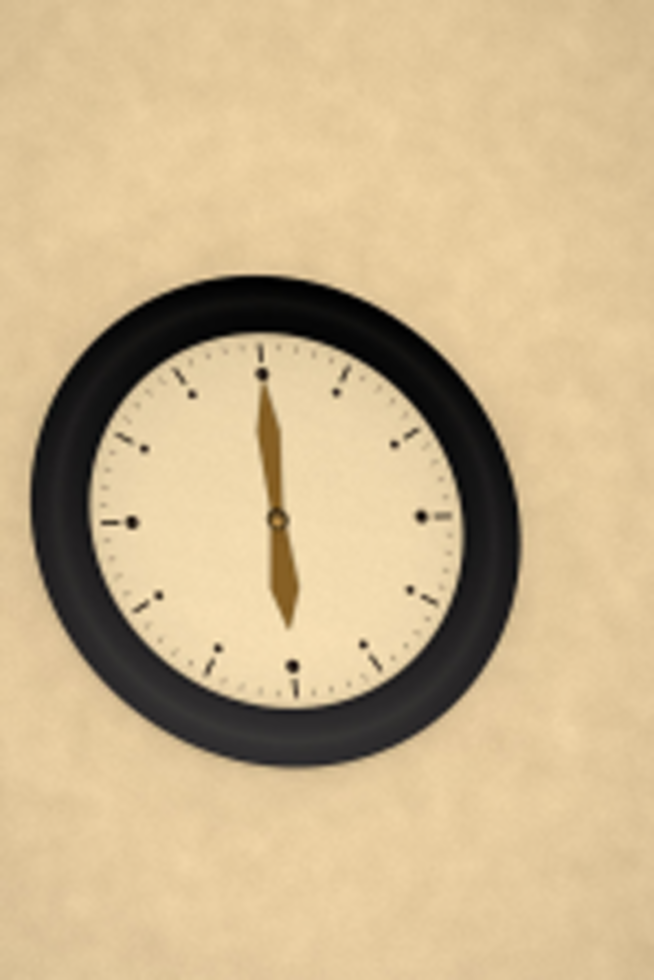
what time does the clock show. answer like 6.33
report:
6.00
